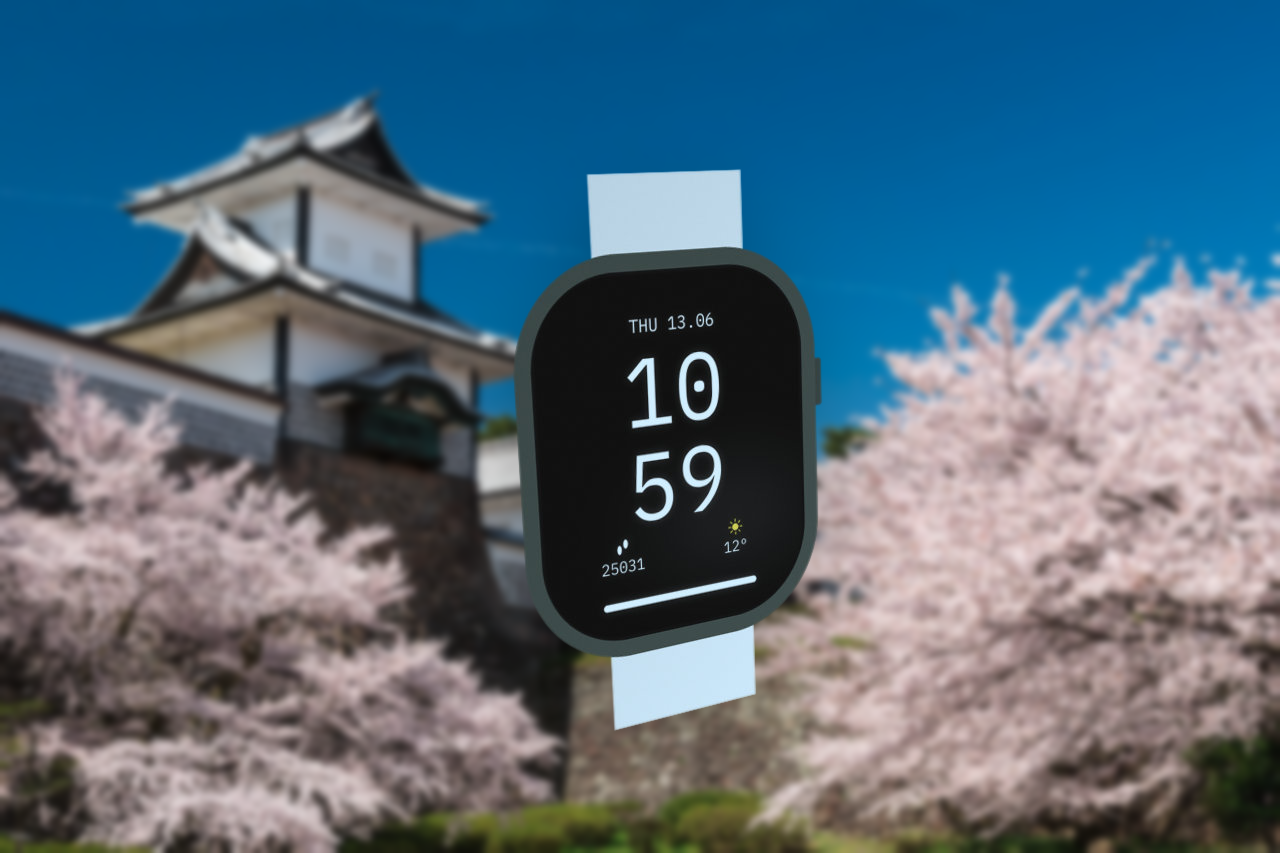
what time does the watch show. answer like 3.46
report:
10.59
